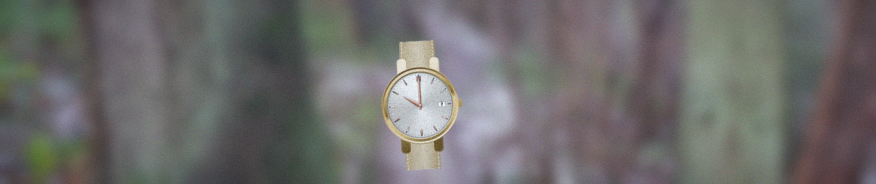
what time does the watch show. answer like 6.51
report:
10.00
